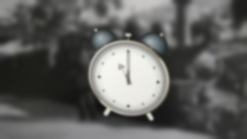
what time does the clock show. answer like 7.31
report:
11.00
